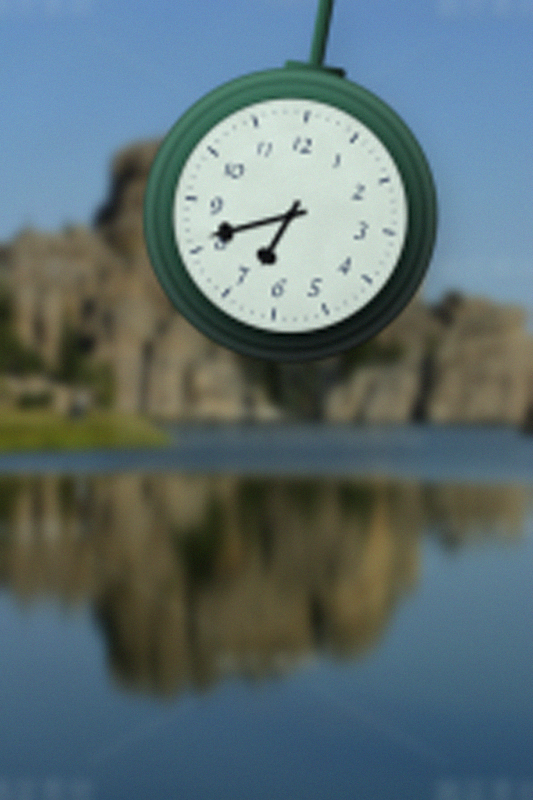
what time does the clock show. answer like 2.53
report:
6.41
